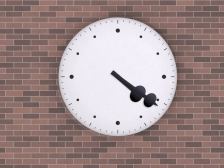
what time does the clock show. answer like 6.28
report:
4.21
